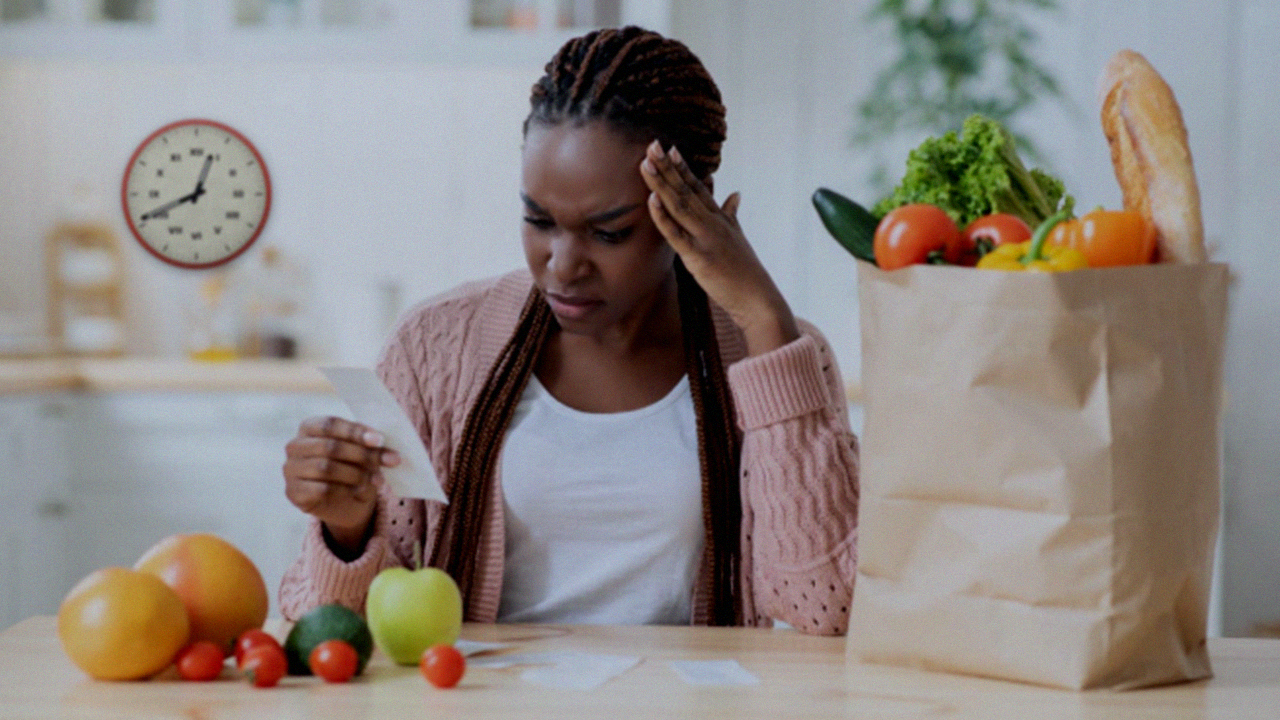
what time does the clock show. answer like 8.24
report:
12.41
